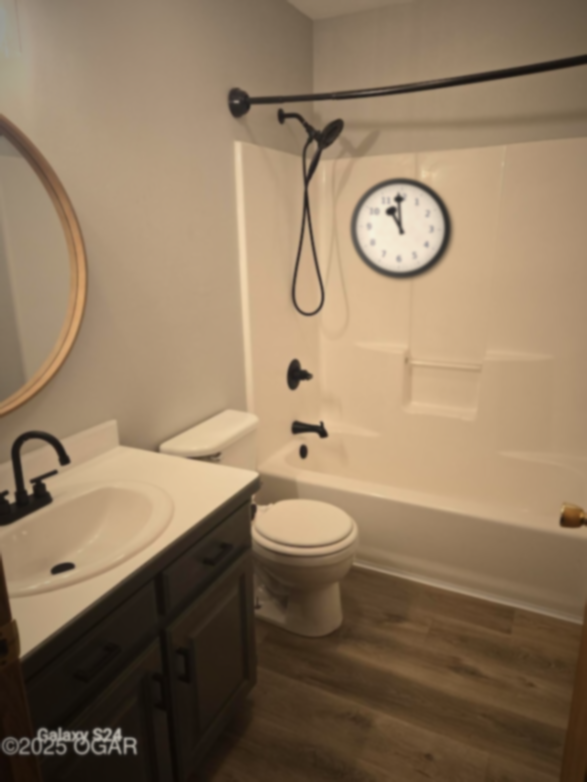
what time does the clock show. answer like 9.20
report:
10.59
